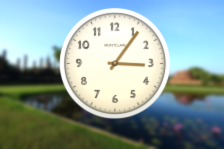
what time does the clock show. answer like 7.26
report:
3.06
